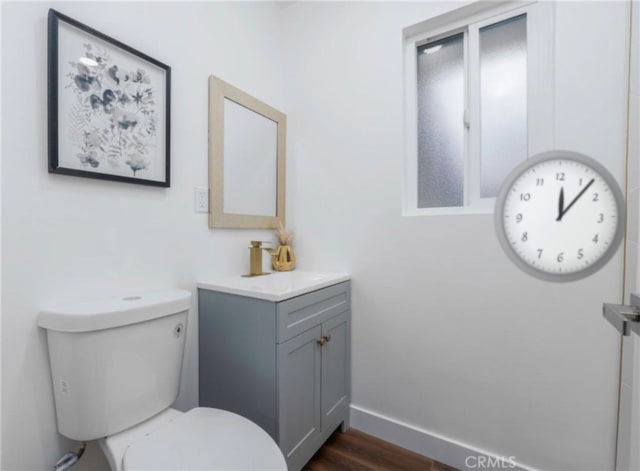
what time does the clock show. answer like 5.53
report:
12.07
